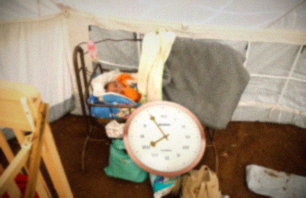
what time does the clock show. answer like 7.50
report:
7.55
